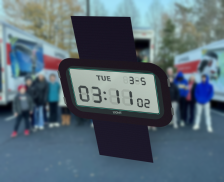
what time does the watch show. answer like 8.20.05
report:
3.11.02
